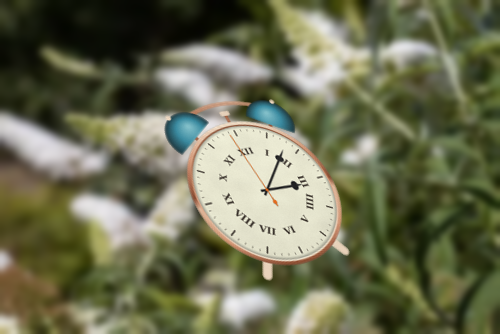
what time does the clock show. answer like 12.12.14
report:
3.07.59
